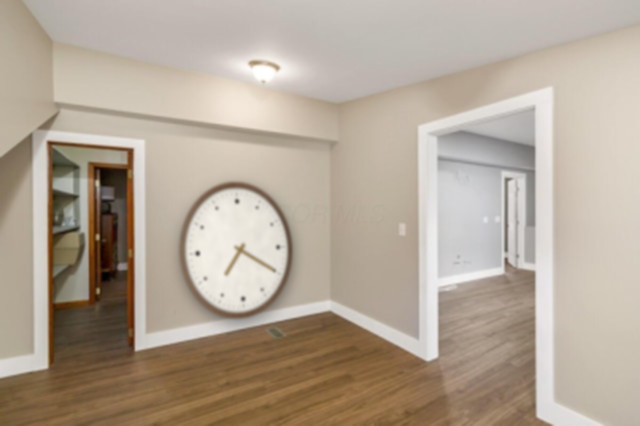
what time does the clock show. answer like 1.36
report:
7.20
